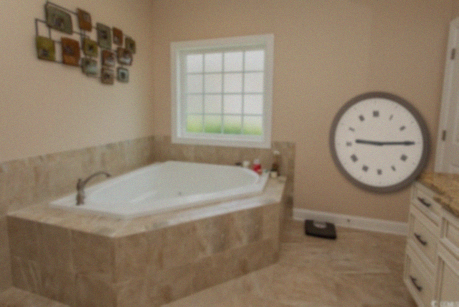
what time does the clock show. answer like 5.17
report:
9.15
